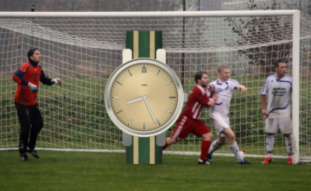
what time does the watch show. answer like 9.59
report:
8.26
